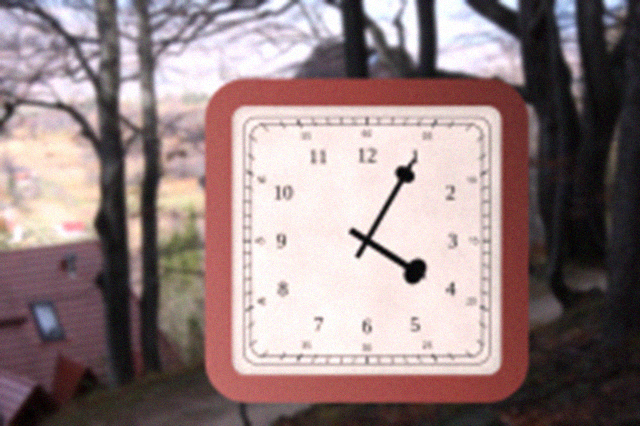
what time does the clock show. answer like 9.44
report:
4.05
